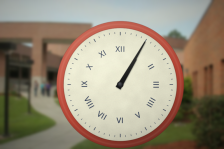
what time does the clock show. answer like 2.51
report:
1.05
